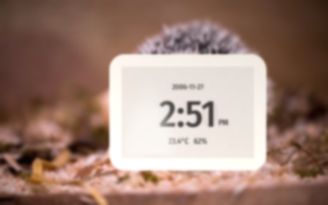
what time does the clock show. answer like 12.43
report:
2.51
